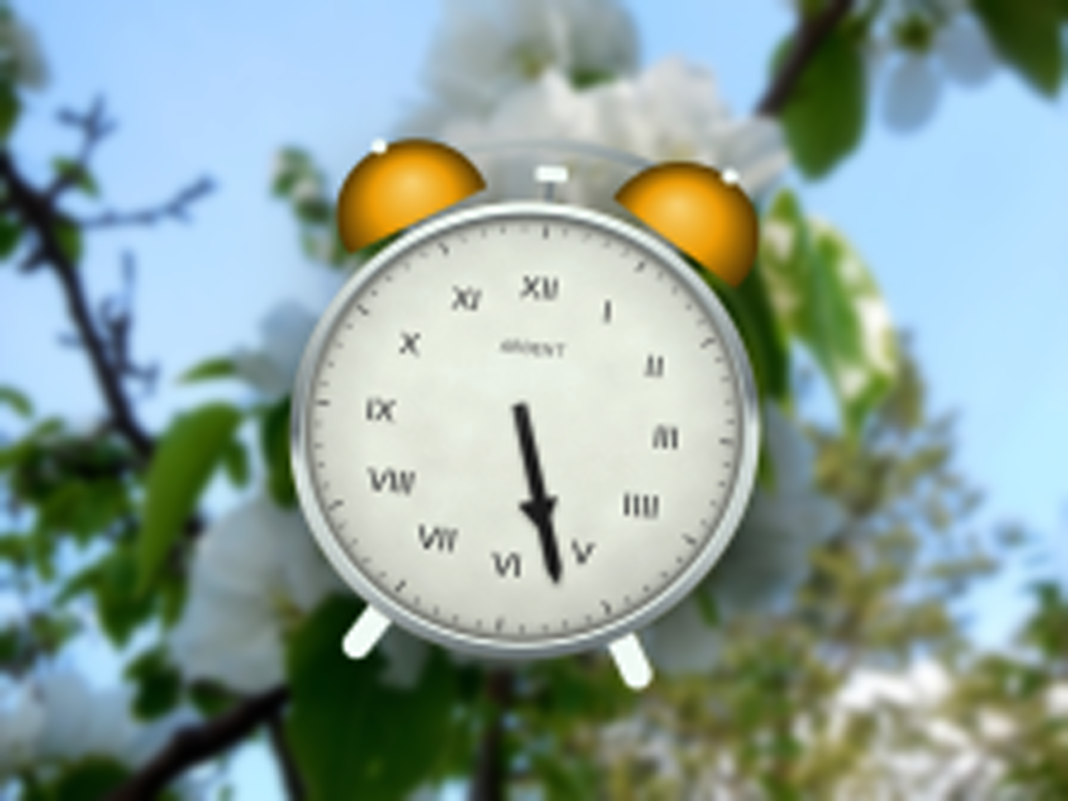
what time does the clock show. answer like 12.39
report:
5.27
